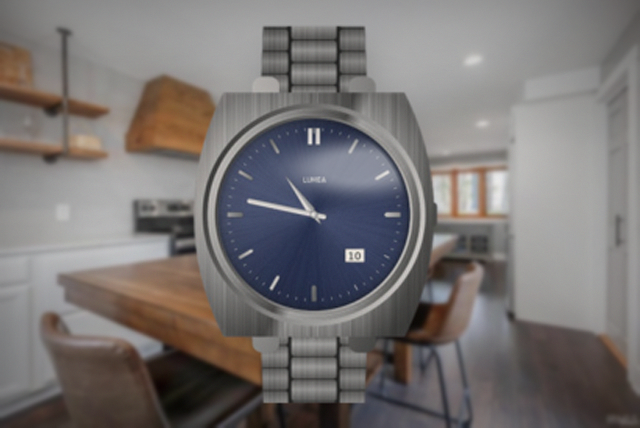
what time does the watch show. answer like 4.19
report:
10.47
